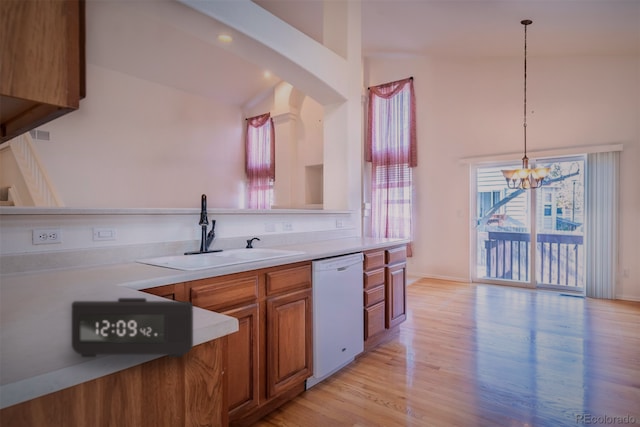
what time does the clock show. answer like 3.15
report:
12.09
